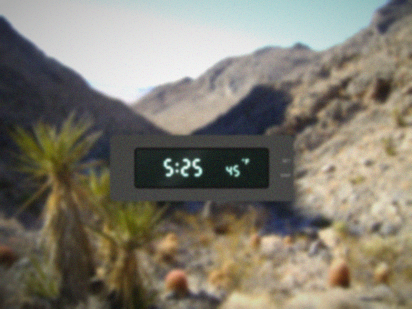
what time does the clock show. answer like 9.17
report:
5.25
